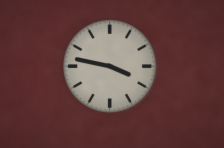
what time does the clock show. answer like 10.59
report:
3.47
